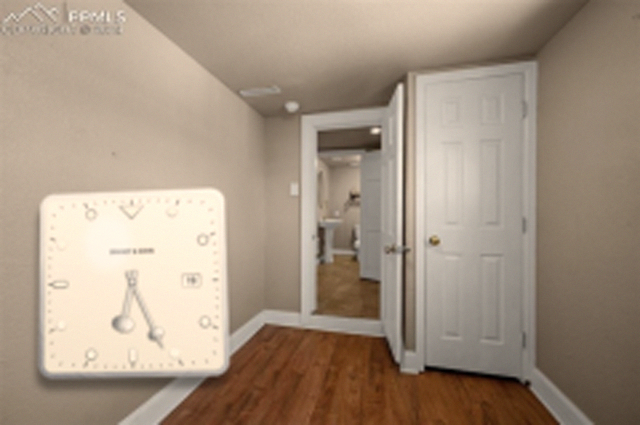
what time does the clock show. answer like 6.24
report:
6.26
